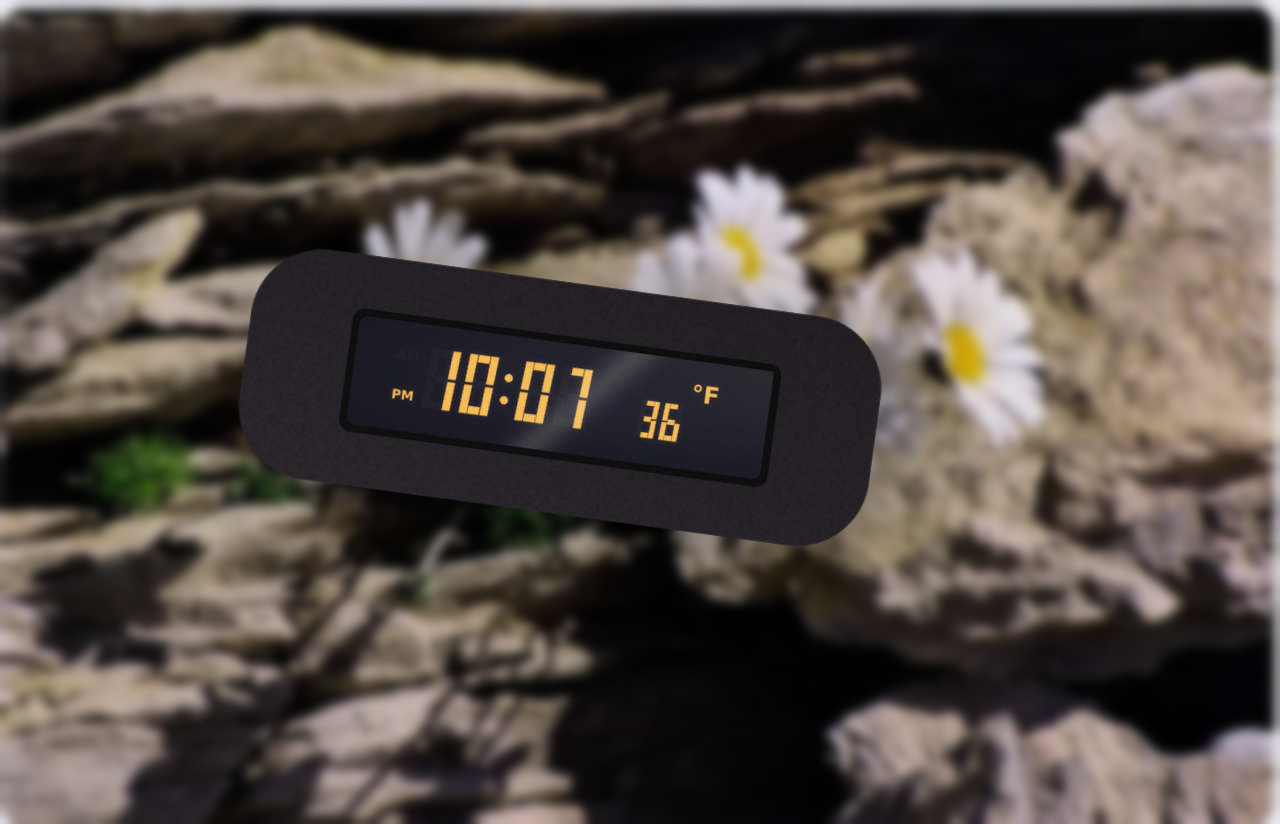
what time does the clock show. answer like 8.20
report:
10.07
